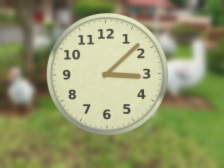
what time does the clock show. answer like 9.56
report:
3.08
